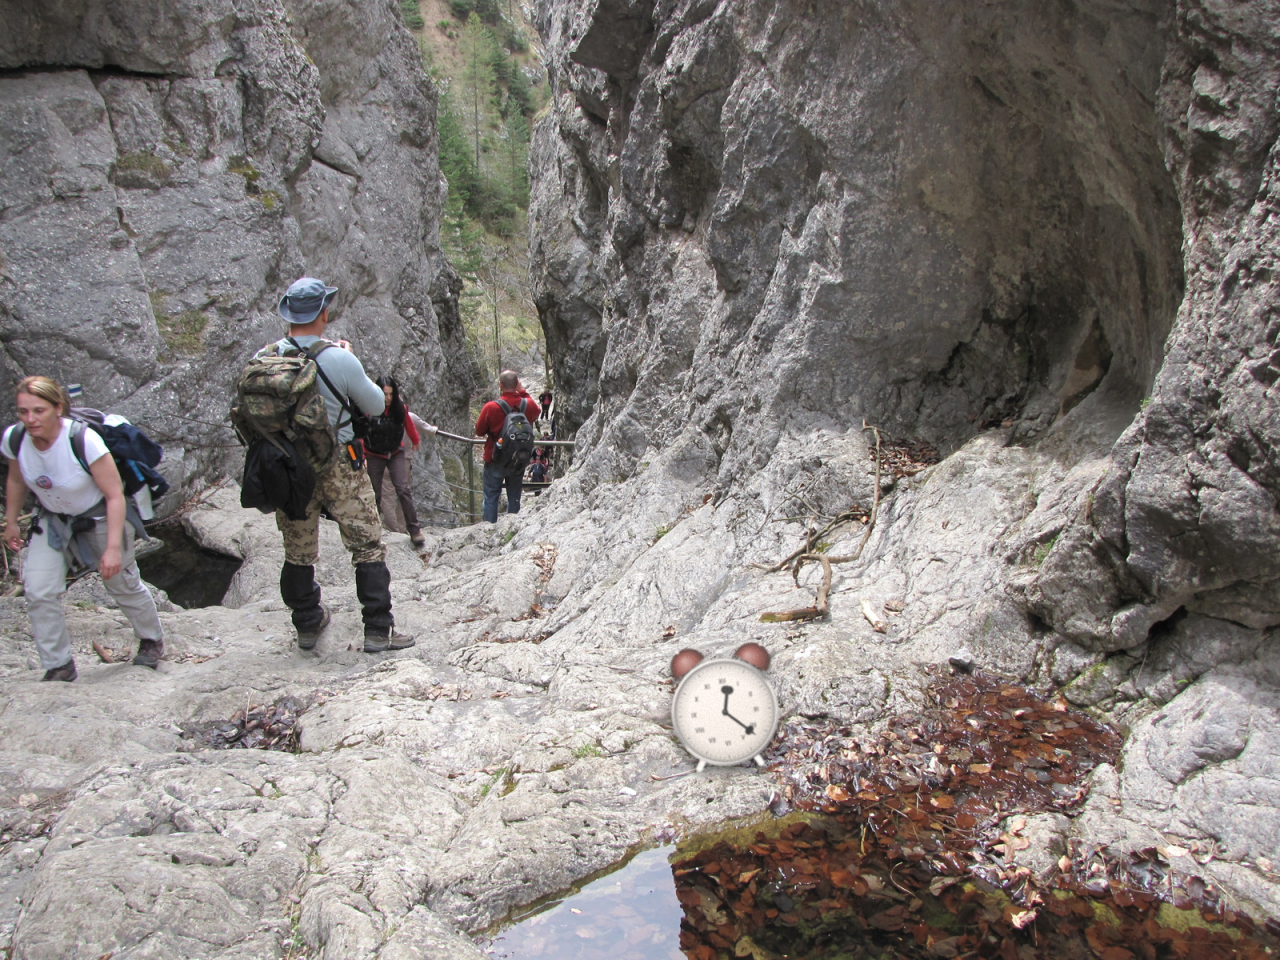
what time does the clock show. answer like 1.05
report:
12.22
